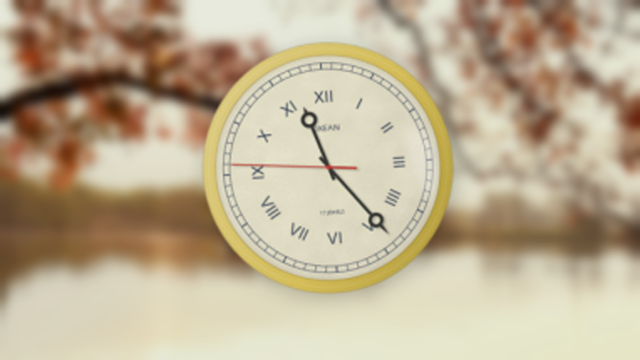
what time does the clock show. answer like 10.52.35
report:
11.23.46
